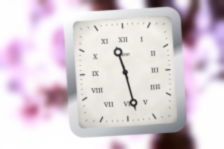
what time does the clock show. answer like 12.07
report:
11.28
